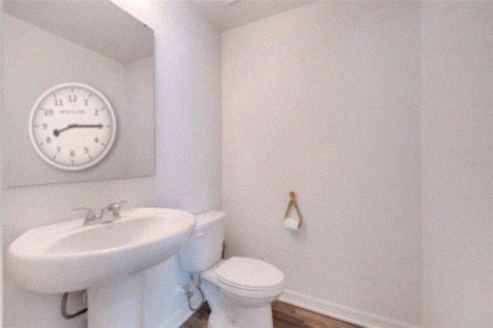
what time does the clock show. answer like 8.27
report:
8.15
